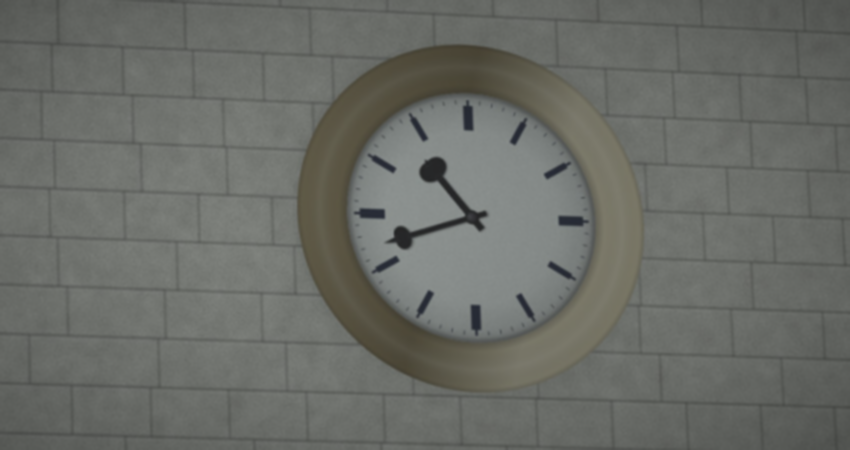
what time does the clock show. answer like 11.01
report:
10.42
